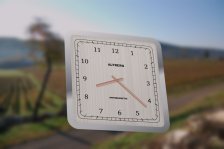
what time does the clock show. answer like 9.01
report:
8.22
